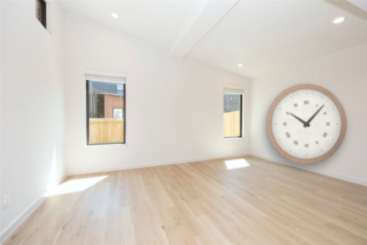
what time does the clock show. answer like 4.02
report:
10.07
